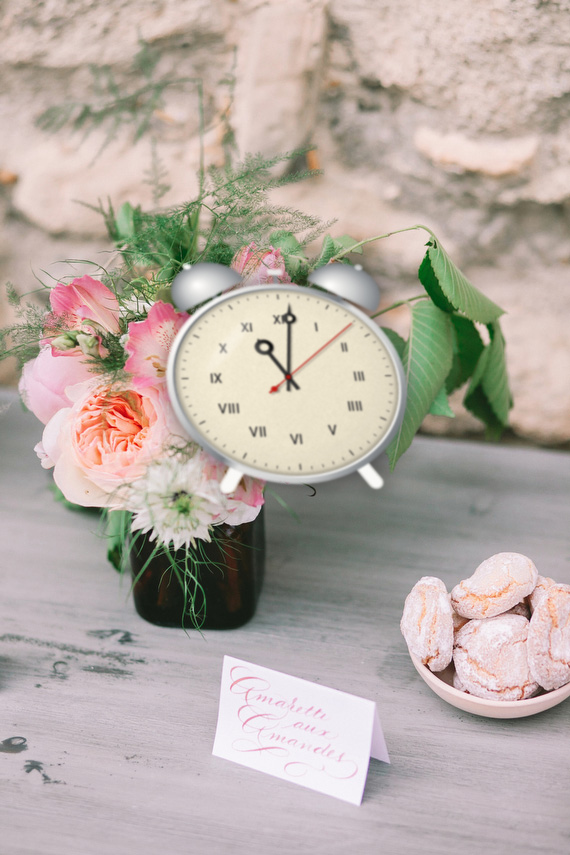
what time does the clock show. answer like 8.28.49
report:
11.01.08
